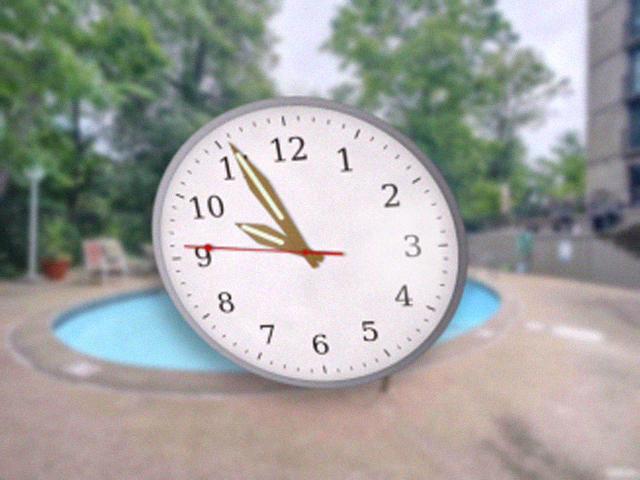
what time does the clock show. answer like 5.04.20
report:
9.55.46
